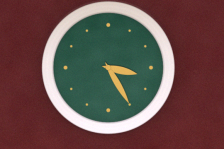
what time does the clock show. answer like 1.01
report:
3.25
